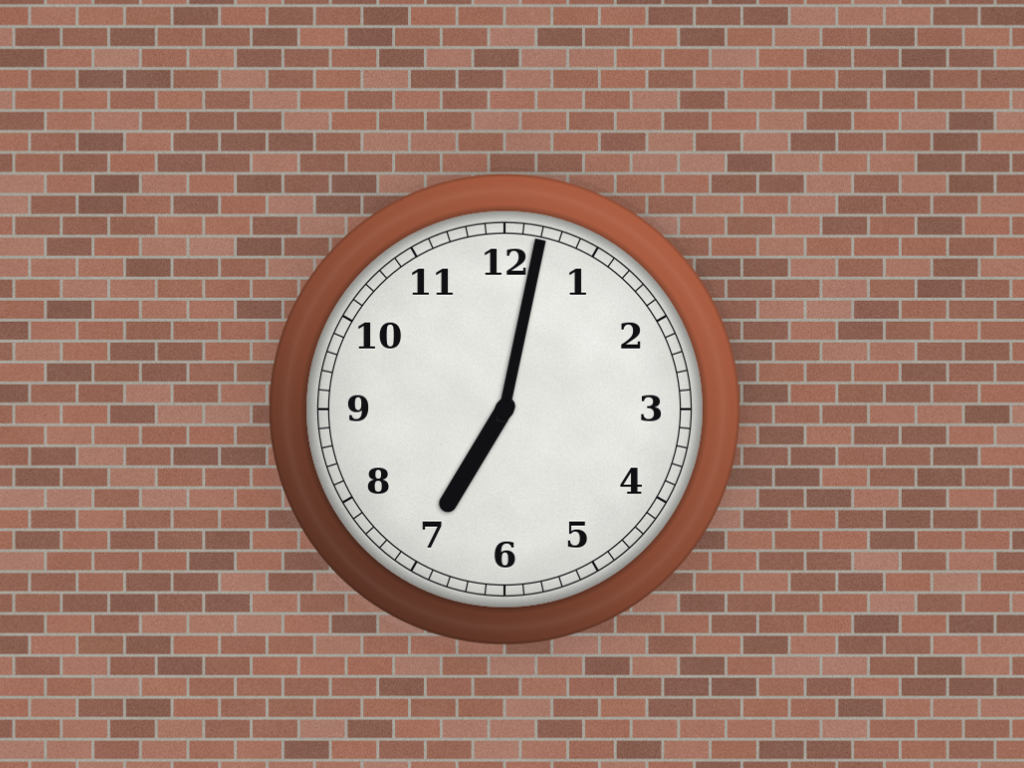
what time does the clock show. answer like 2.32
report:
7.02
